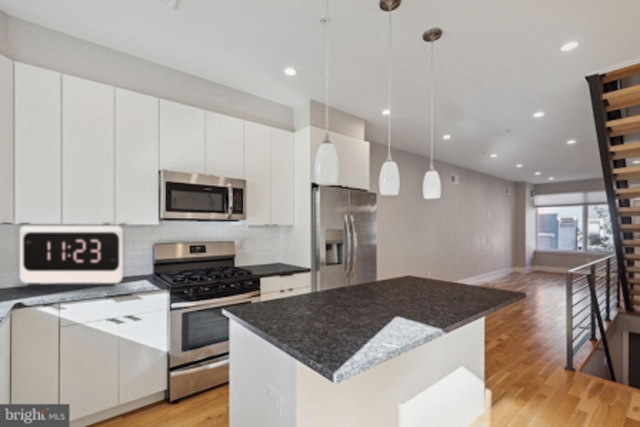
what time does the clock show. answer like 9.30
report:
11.23
